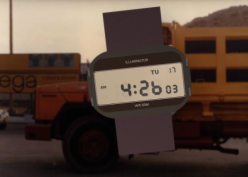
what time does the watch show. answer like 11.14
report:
4.26
